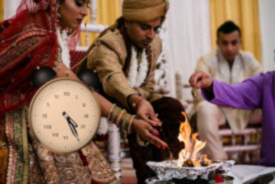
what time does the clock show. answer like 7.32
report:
4.25
